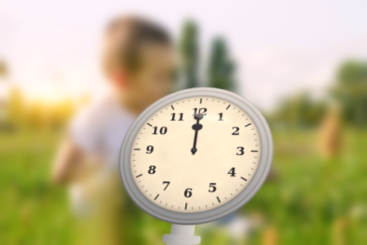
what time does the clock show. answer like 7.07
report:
12.00
